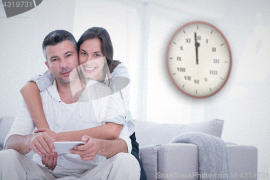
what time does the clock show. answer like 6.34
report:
11.59
